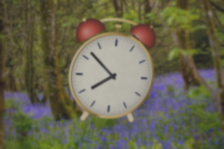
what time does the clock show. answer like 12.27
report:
7.52
